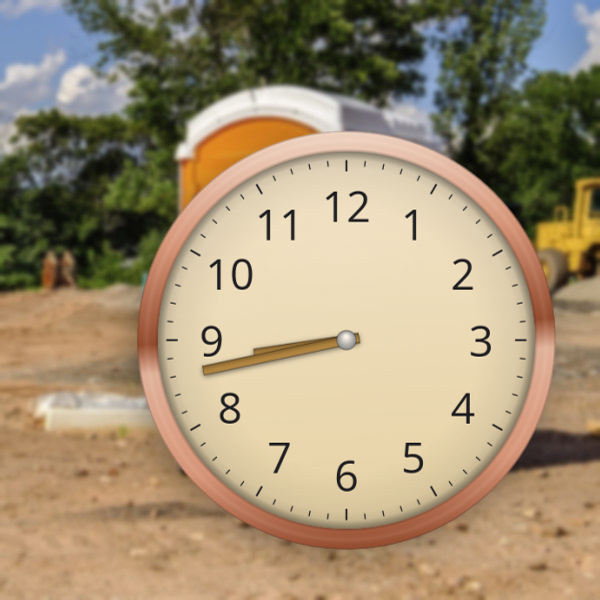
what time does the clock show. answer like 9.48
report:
8.43
